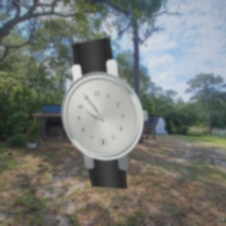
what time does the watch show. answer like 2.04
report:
9.55
